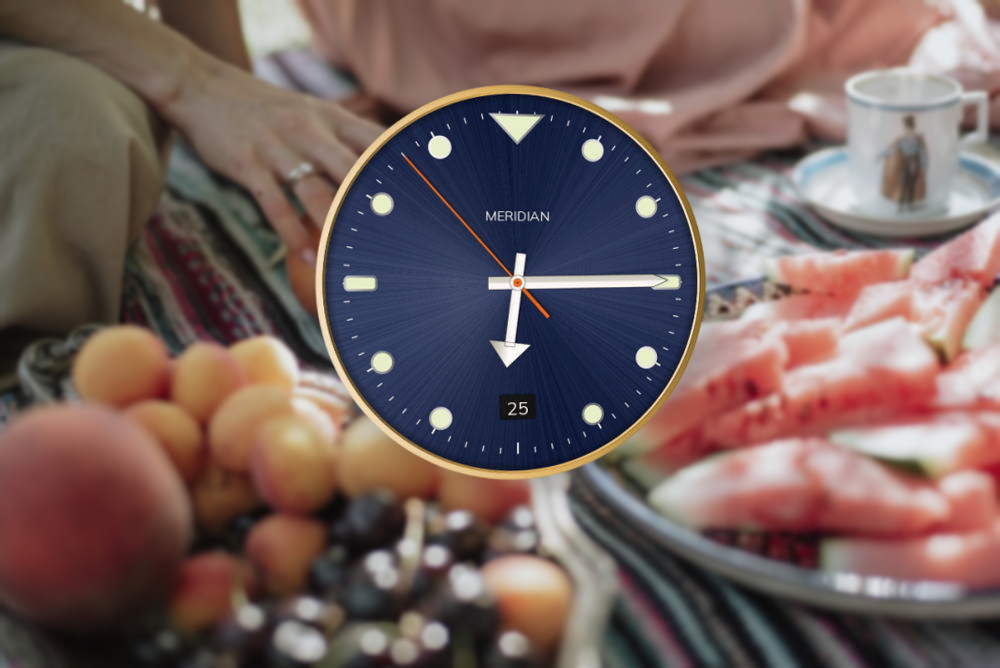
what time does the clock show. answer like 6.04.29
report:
6.14.53
